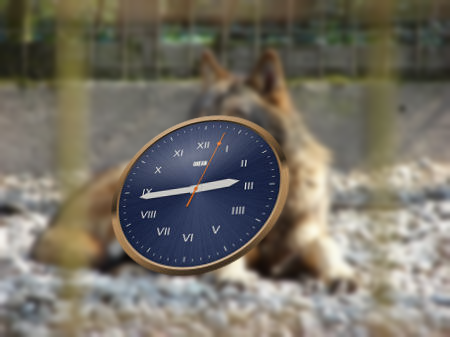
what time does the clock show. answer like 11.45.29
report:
2.44.03
